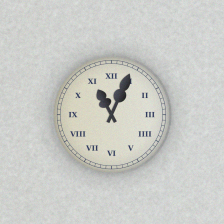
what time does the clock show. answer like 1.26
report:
11.04
